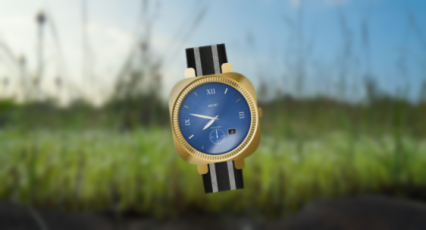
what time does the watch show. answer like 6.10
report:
7.48
